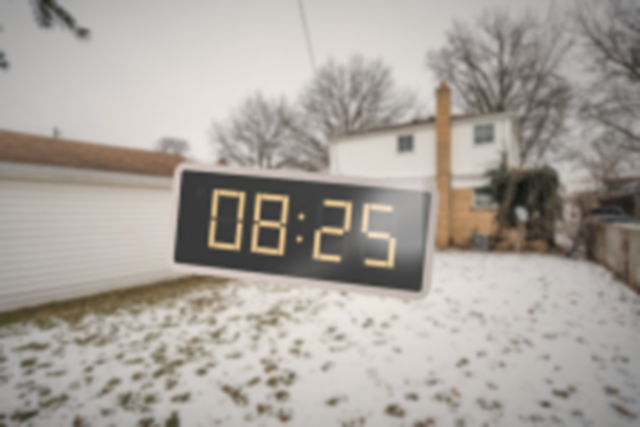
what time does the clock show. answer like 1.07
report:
8.25
